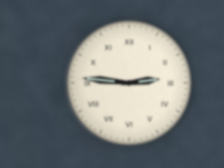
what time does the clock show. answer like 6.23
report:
2.46
